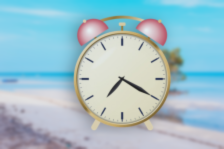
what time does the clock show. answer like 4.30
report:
7.20
